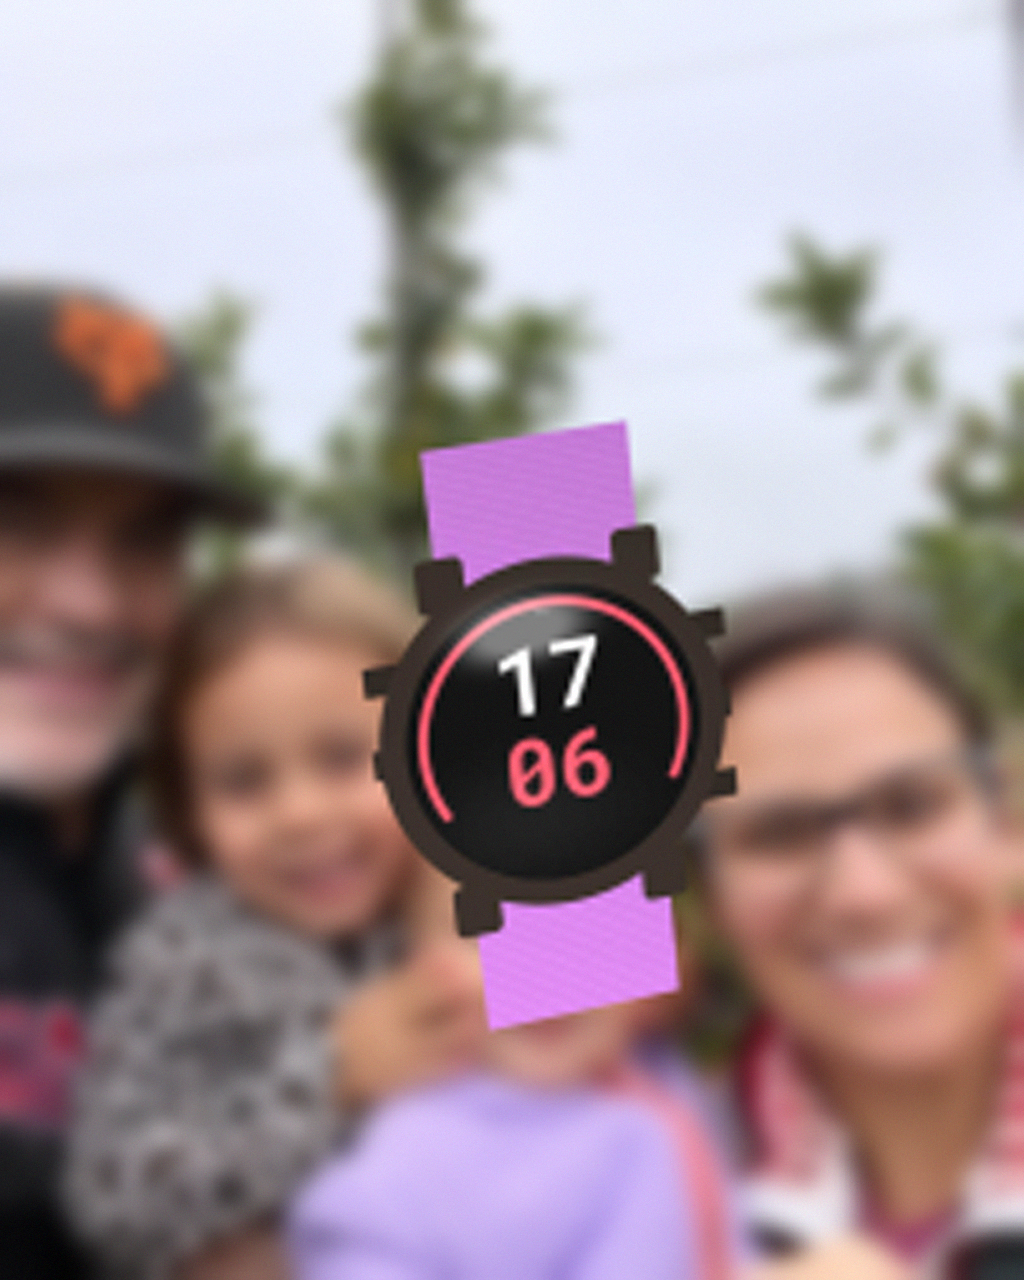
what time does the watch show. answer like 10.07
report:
17.06
